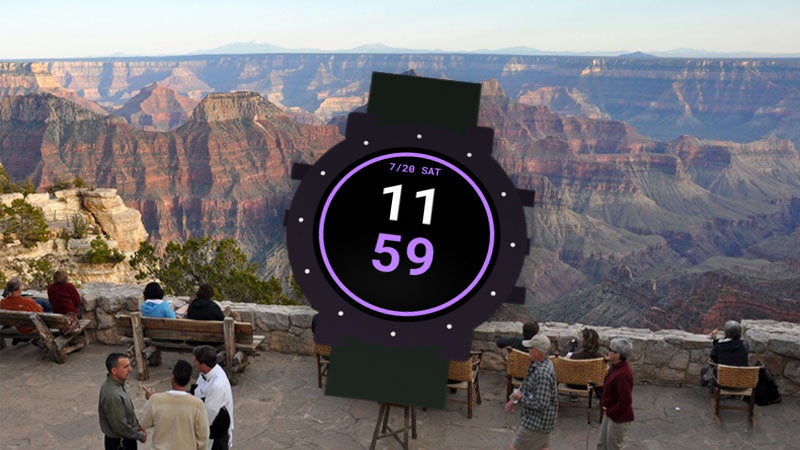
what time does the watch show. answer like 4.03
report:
11.59
